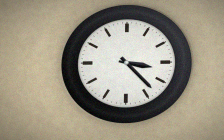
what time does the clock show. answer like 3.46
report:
3.23
